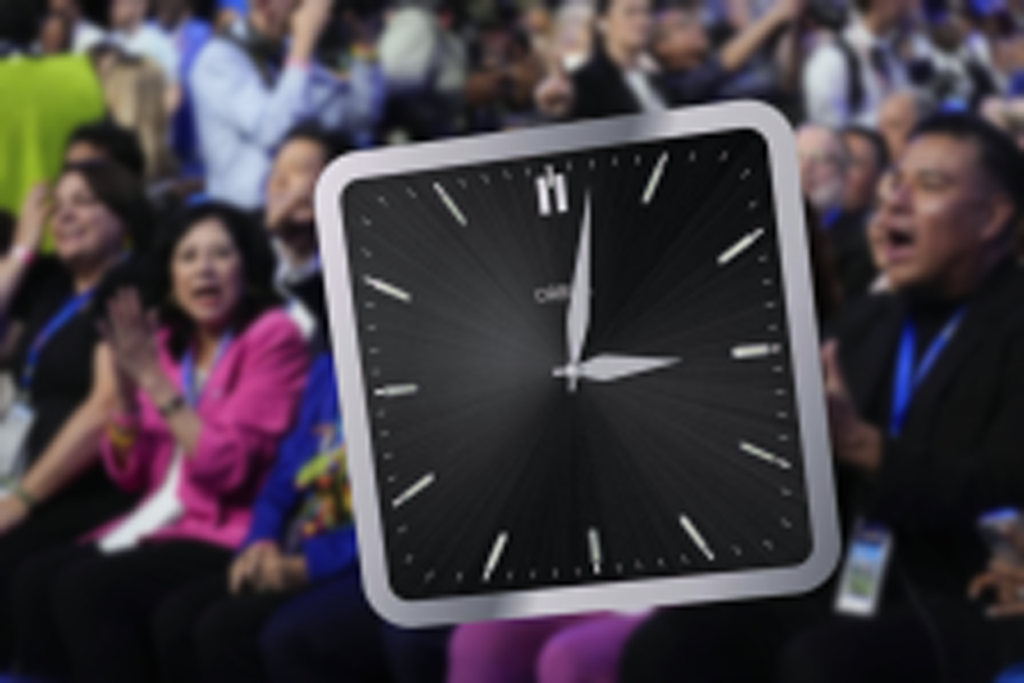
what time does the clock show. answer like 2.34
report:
3.02
